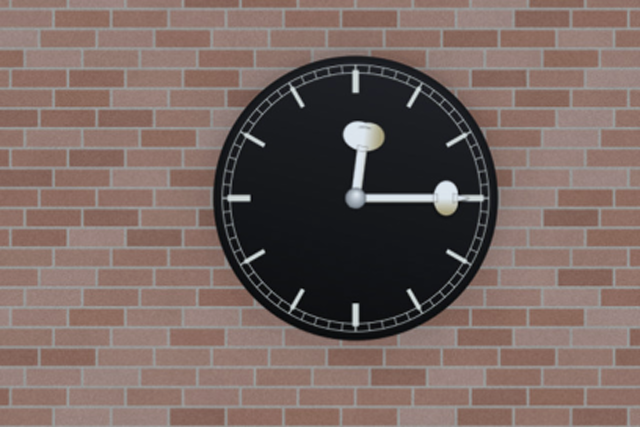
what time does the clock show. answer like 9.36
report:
12.15
